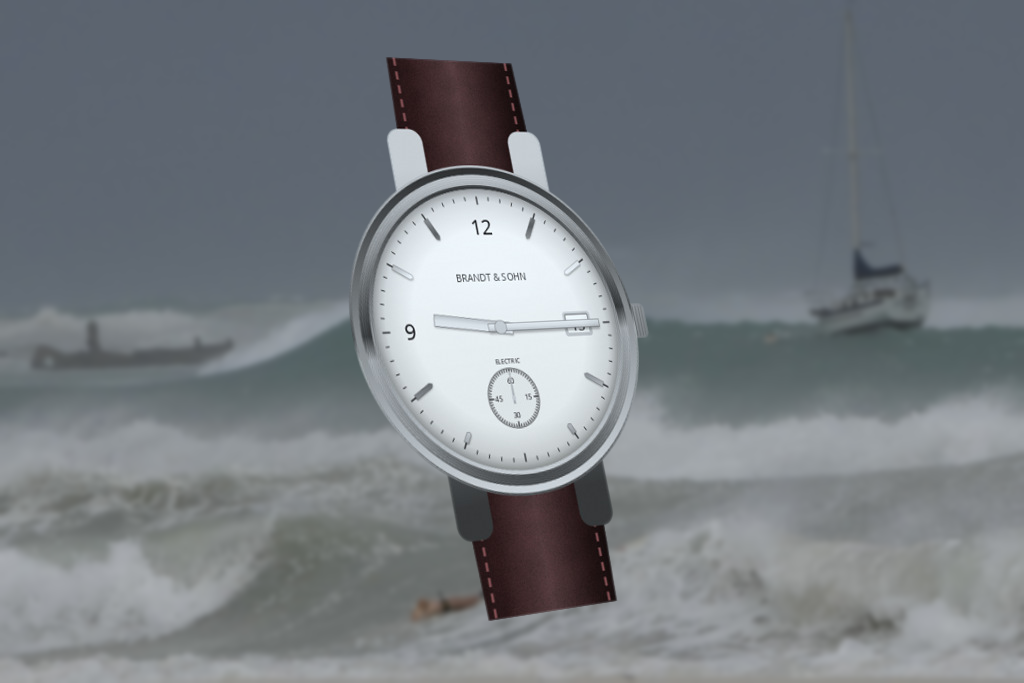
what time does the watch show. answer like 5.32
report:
9.15
